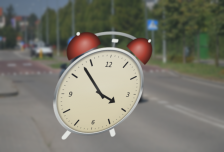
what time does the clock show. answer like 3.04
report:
3.53
